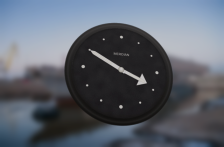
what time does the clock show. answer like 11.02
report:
3.50
